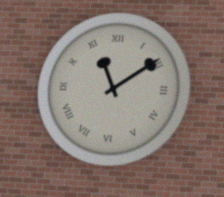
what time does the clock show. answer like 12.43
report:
11.09
